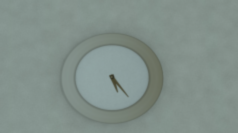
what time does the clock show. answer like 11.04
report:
5.24
